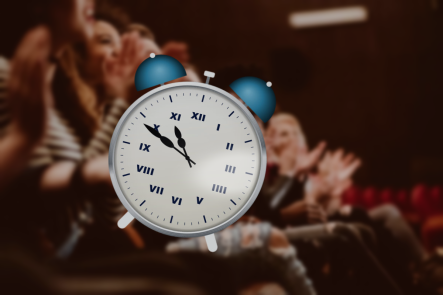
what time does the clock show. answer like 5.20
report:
10.49
